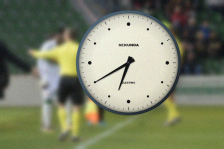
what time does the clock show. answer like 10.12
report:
6.40
